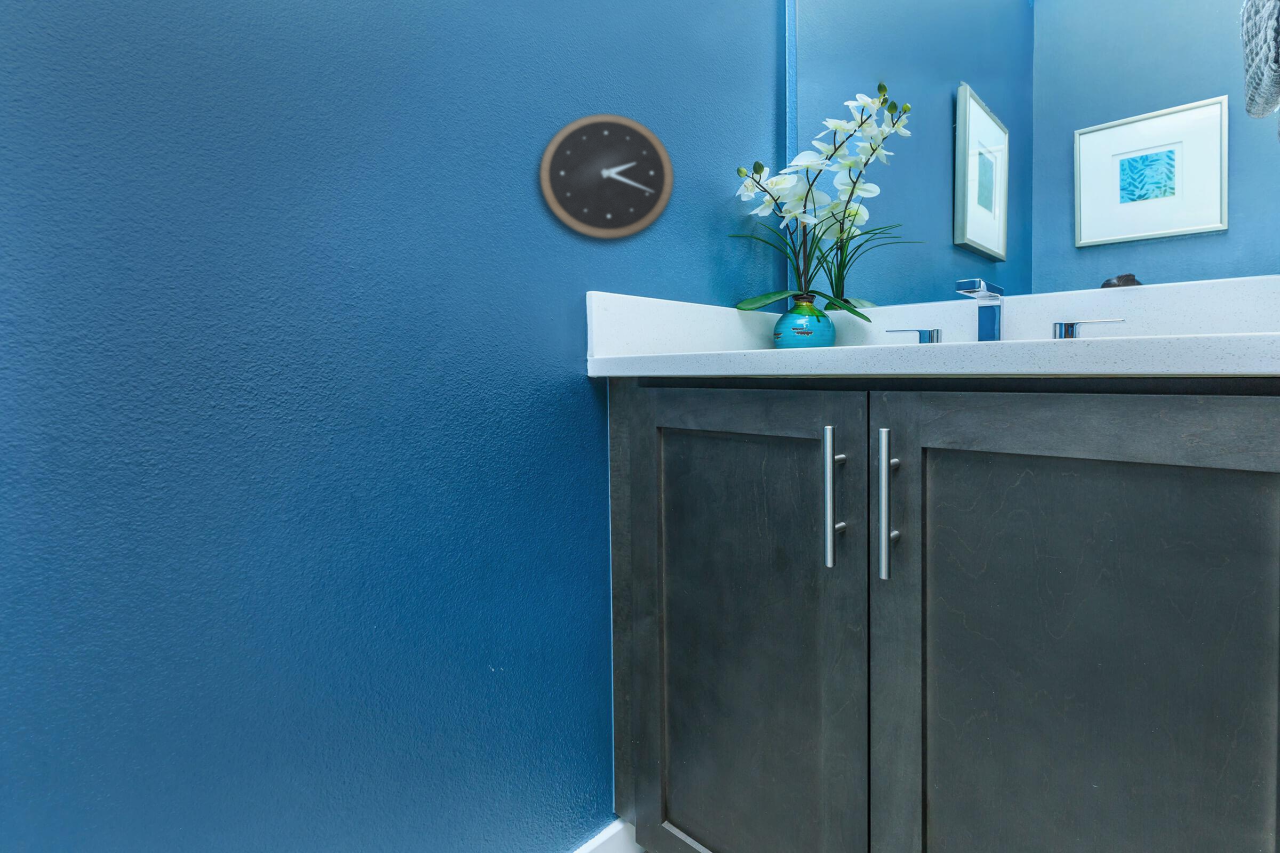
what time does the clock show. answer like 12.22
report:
2.19
